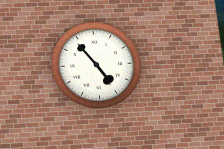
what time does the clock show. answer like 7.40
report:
4.54
